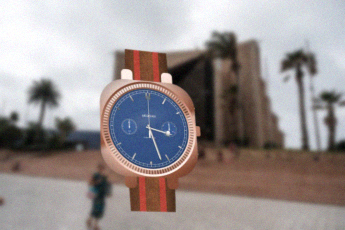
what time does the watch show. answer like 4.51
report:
3.27
